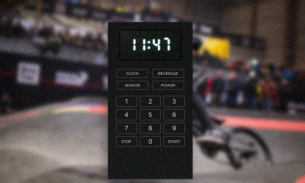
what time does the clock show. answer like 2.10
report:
11.47
